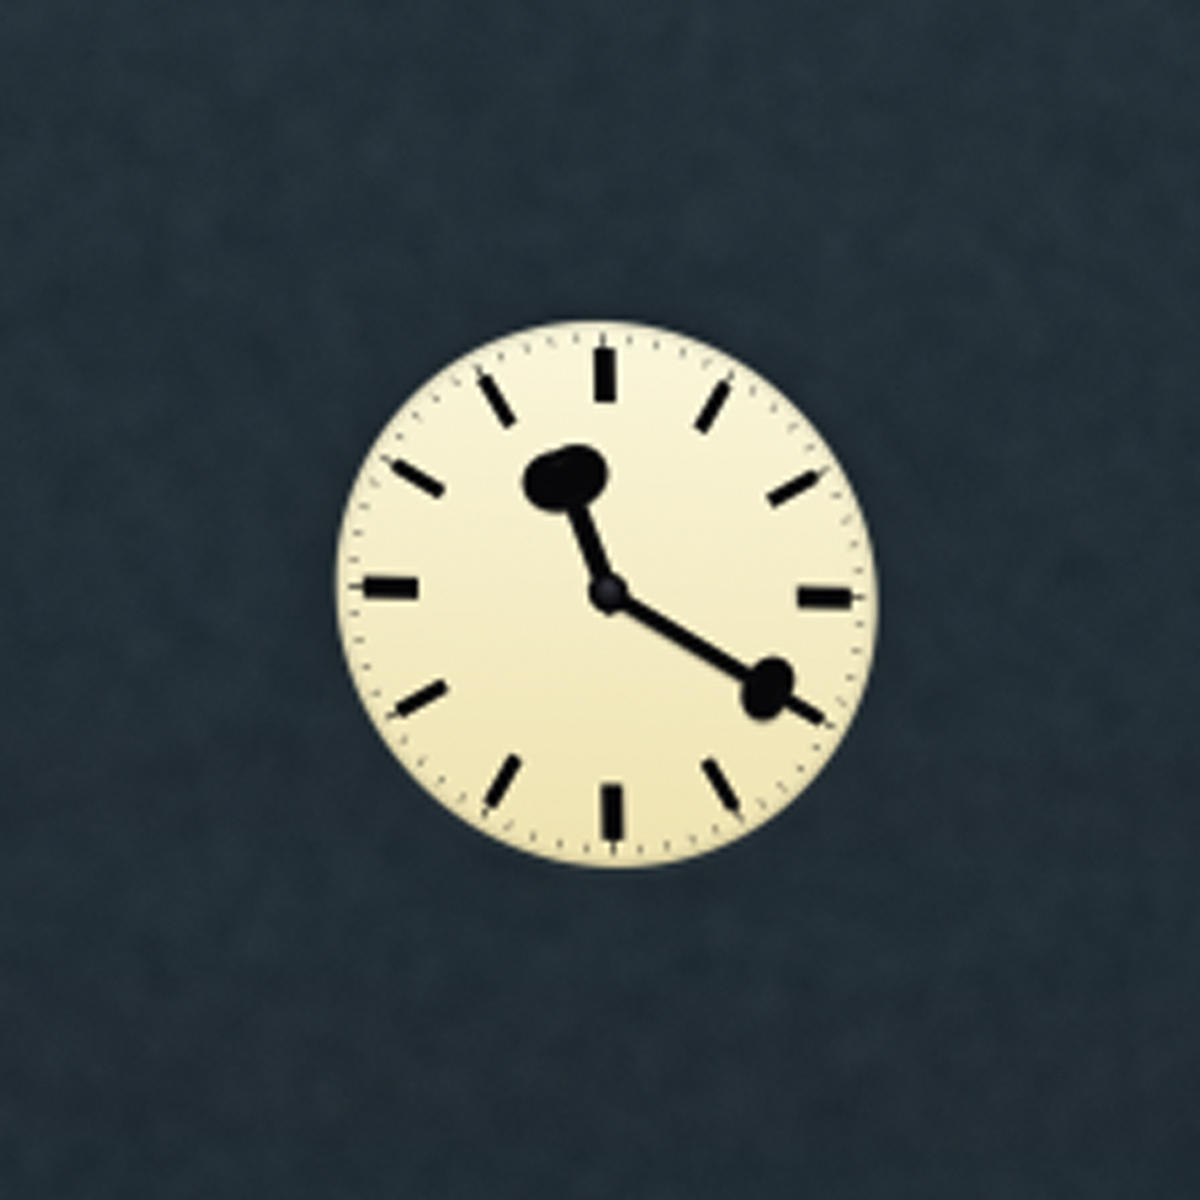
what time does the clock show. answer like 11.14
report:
11.20
